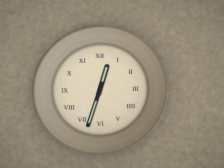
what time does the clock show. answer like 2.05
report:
12.33
